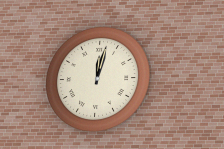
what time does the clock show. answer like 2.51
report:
12.02
